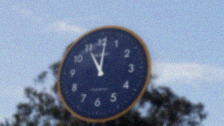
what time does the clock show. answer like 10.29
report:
11.01
